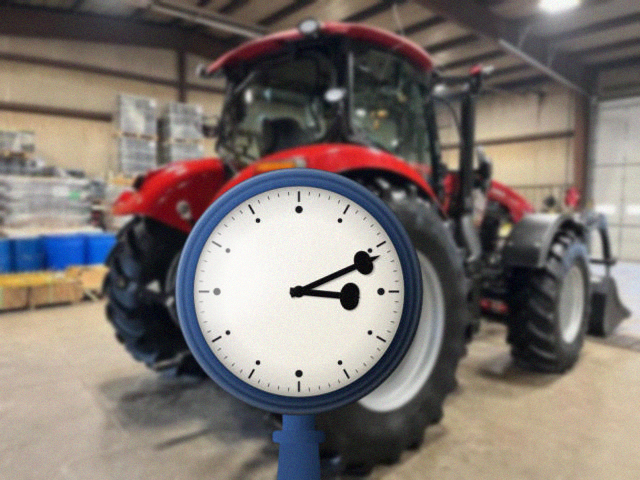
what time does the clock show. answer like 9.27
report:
3.11
